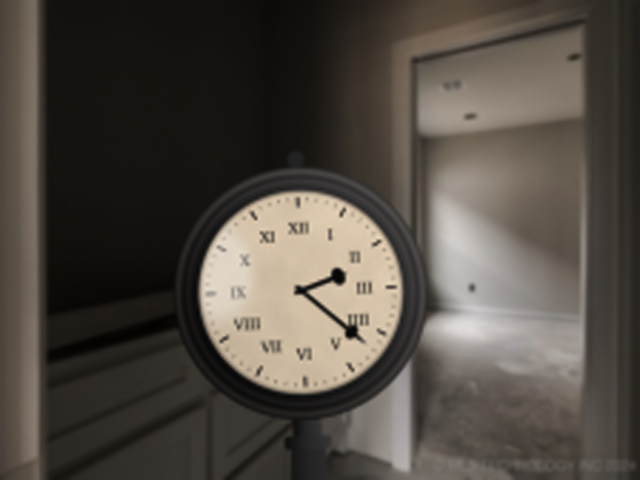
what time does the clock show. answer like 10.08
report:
2.22
